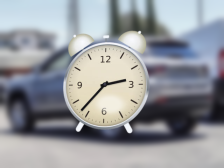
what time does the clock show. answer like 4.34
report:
2.37
